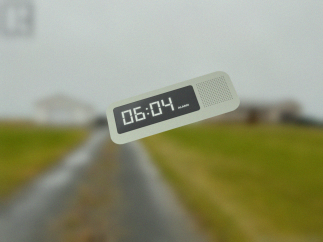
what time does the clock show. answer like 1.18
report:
6.04
